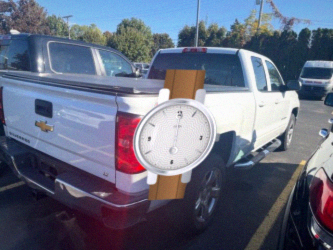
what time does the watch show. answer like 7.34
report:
6.00
